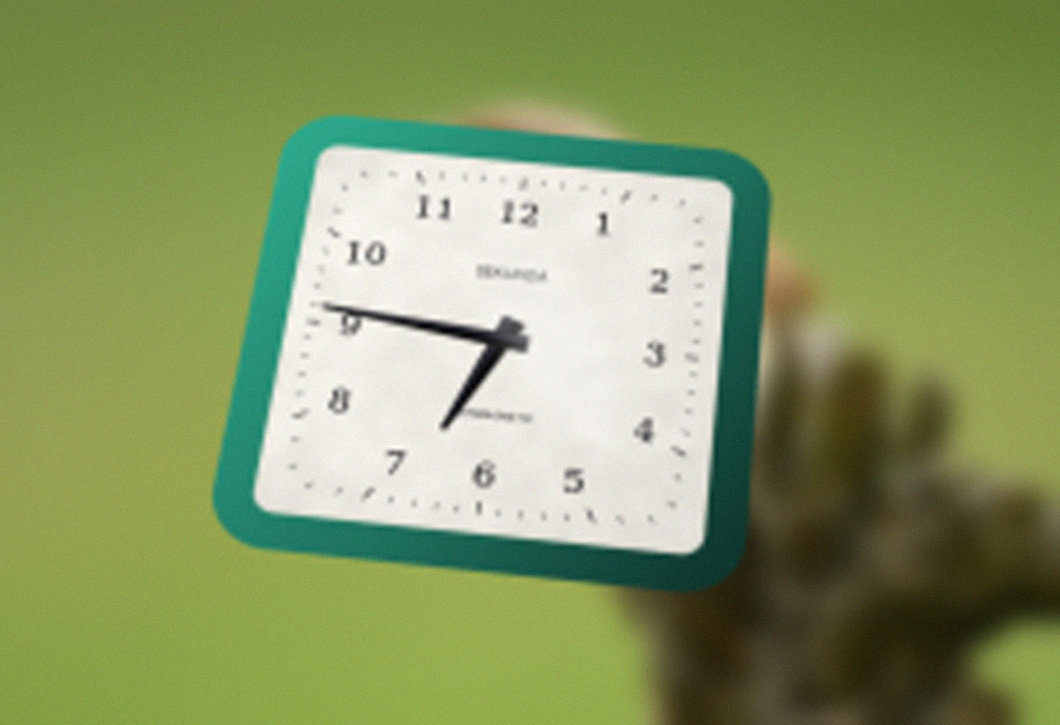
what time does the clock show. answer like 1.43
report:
6.46
